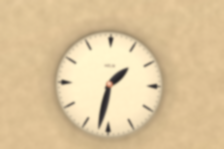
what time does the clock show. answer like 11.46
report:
1.32
